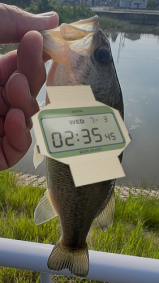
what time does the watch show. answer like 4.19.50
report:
2.35.45
